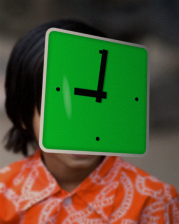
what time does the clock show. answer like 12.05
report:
9.01
